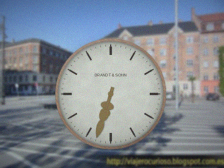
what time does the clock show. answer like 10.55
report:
6.33
